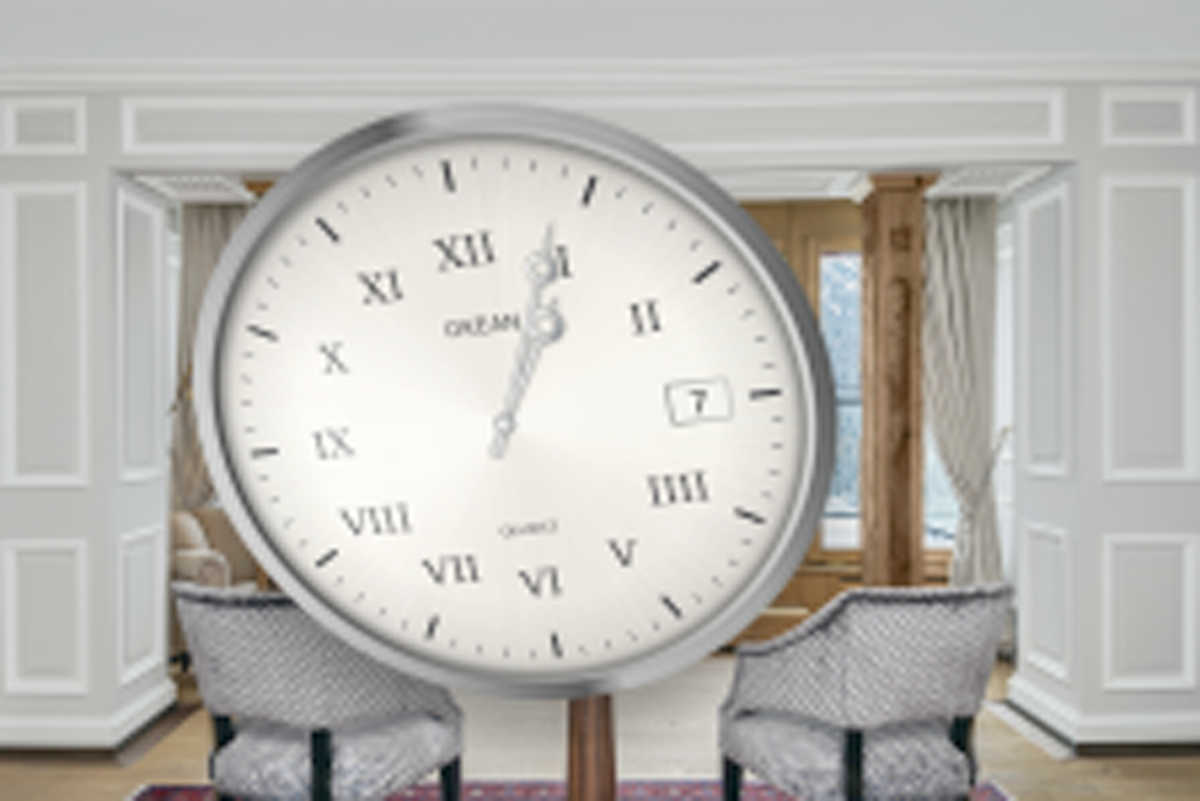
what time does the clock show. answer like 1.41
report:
1.04
